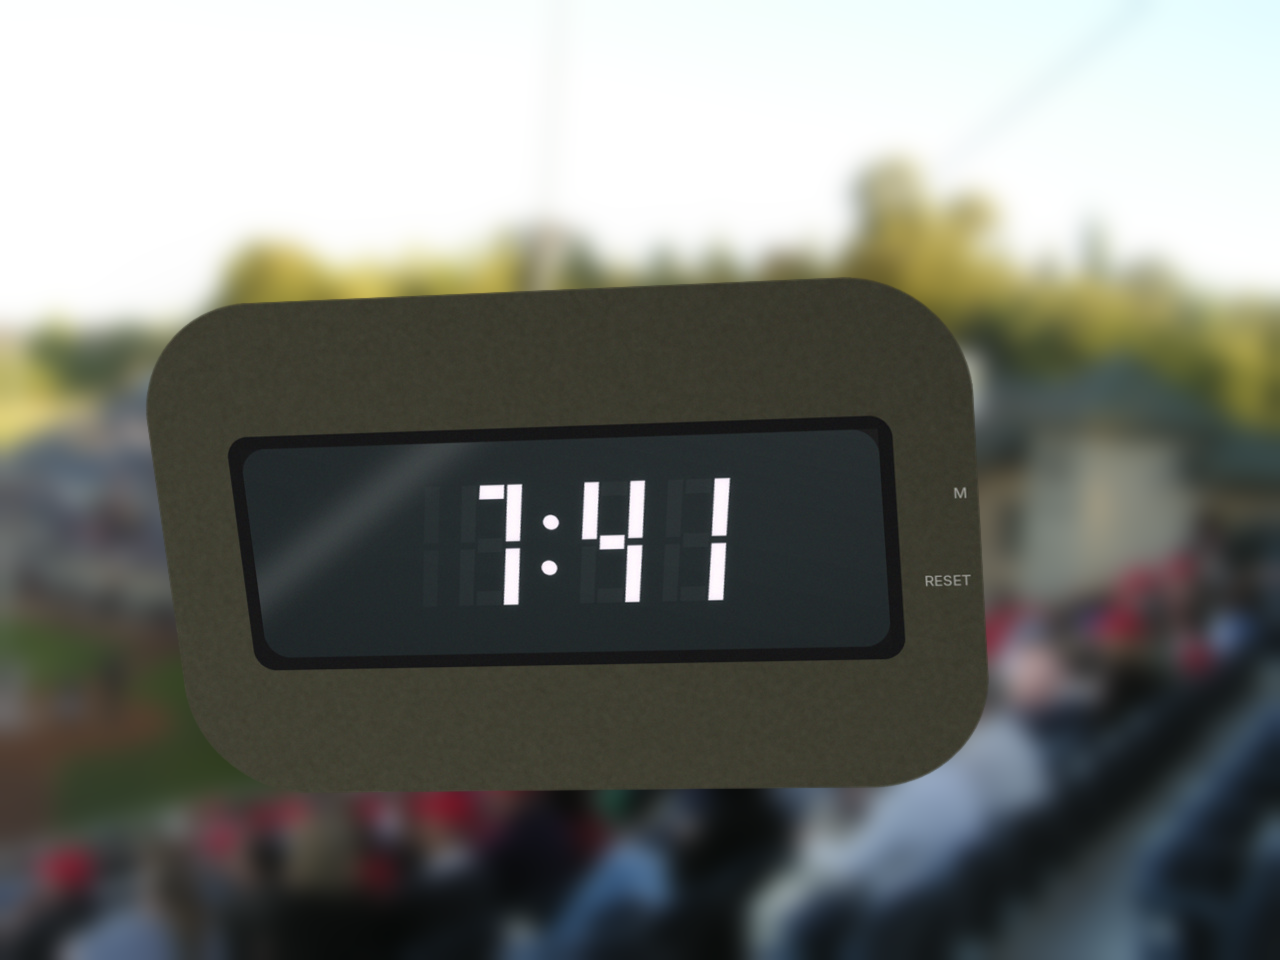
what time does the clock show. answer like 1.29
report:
7.41
